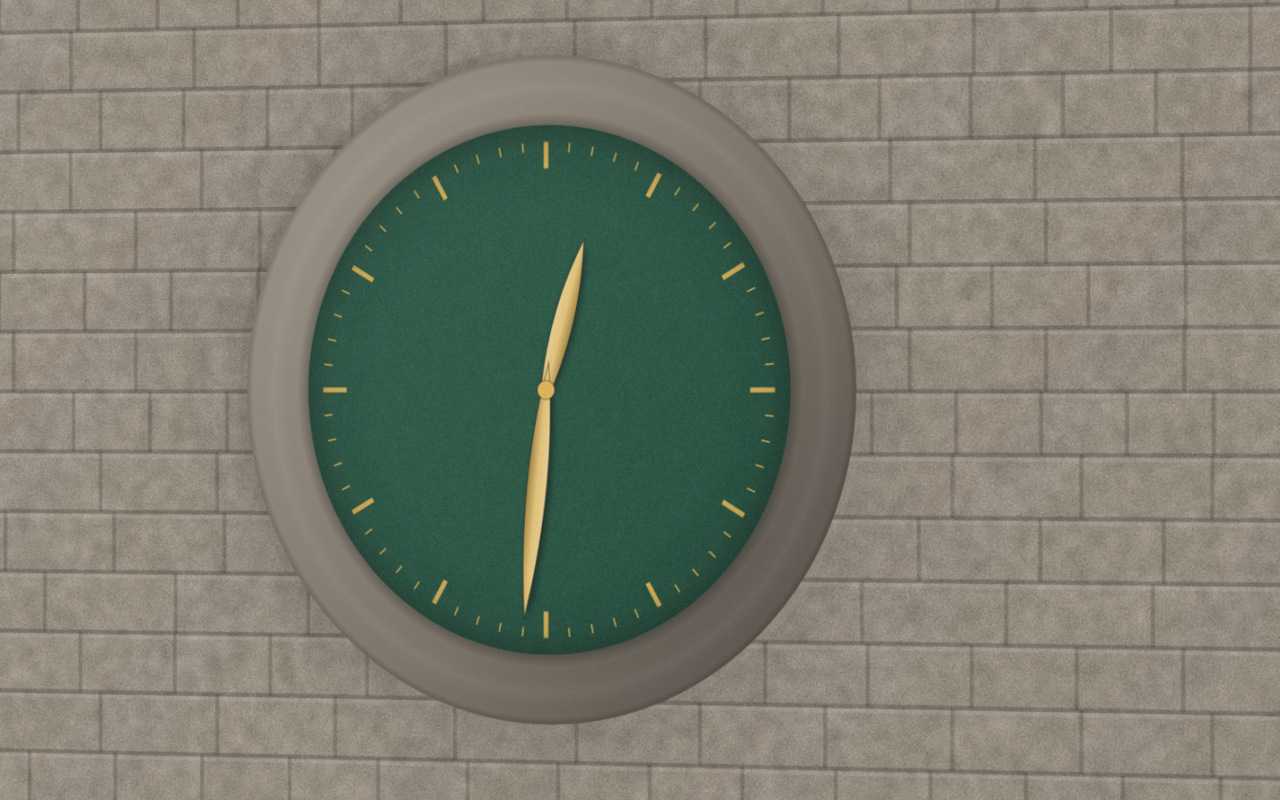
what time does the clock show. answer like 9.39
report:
12.31
